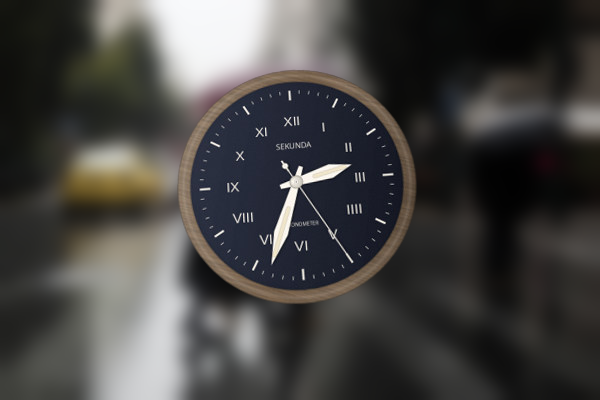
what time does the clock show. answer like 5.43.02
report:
2.33.25
